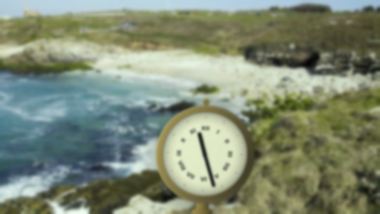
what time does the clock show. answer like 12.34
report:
11.27
